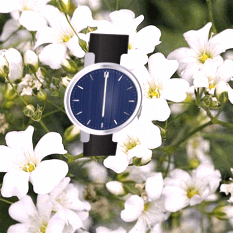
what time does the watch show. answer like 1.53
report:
6.00
